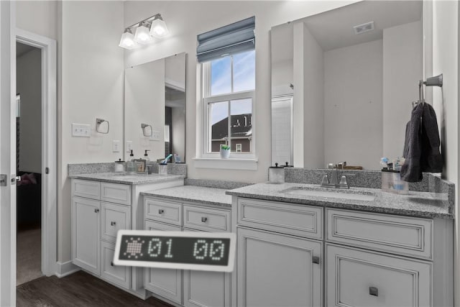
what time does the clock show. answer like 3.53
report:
1.00
